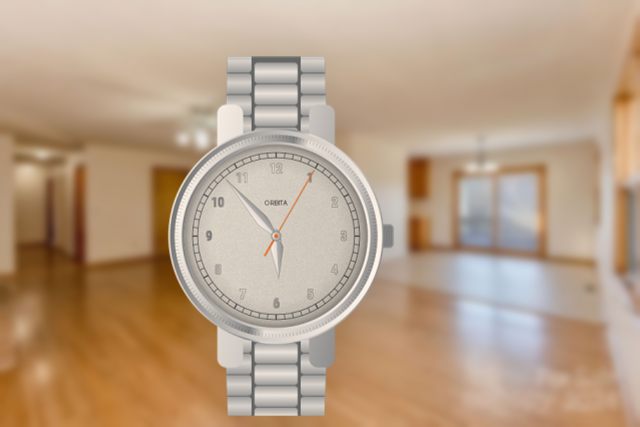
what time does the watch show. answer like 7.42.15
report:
5.53.05
